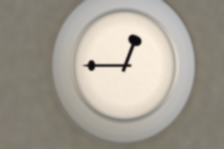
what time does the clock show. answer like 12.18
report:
12.45
